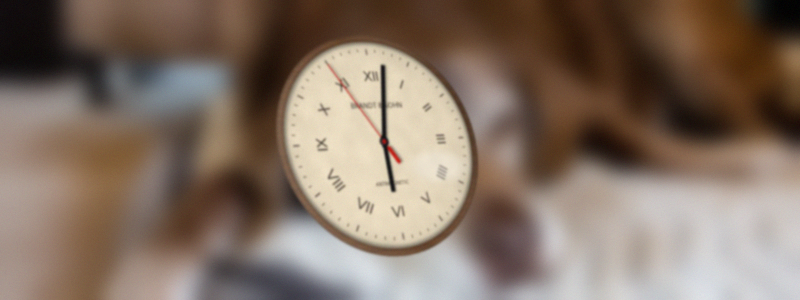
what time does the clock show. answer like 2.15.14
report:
6.01.55
